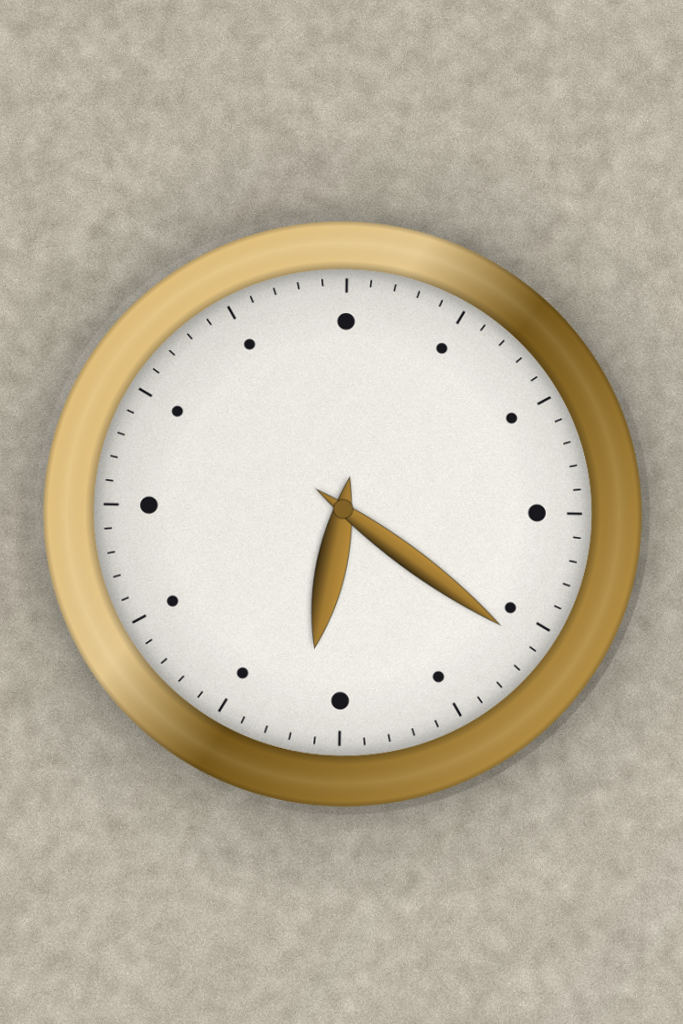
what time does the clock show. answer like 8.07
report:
6.21
